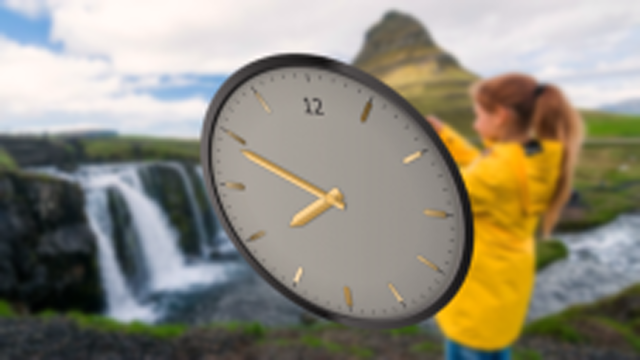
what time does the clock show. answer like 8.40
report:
7.49
